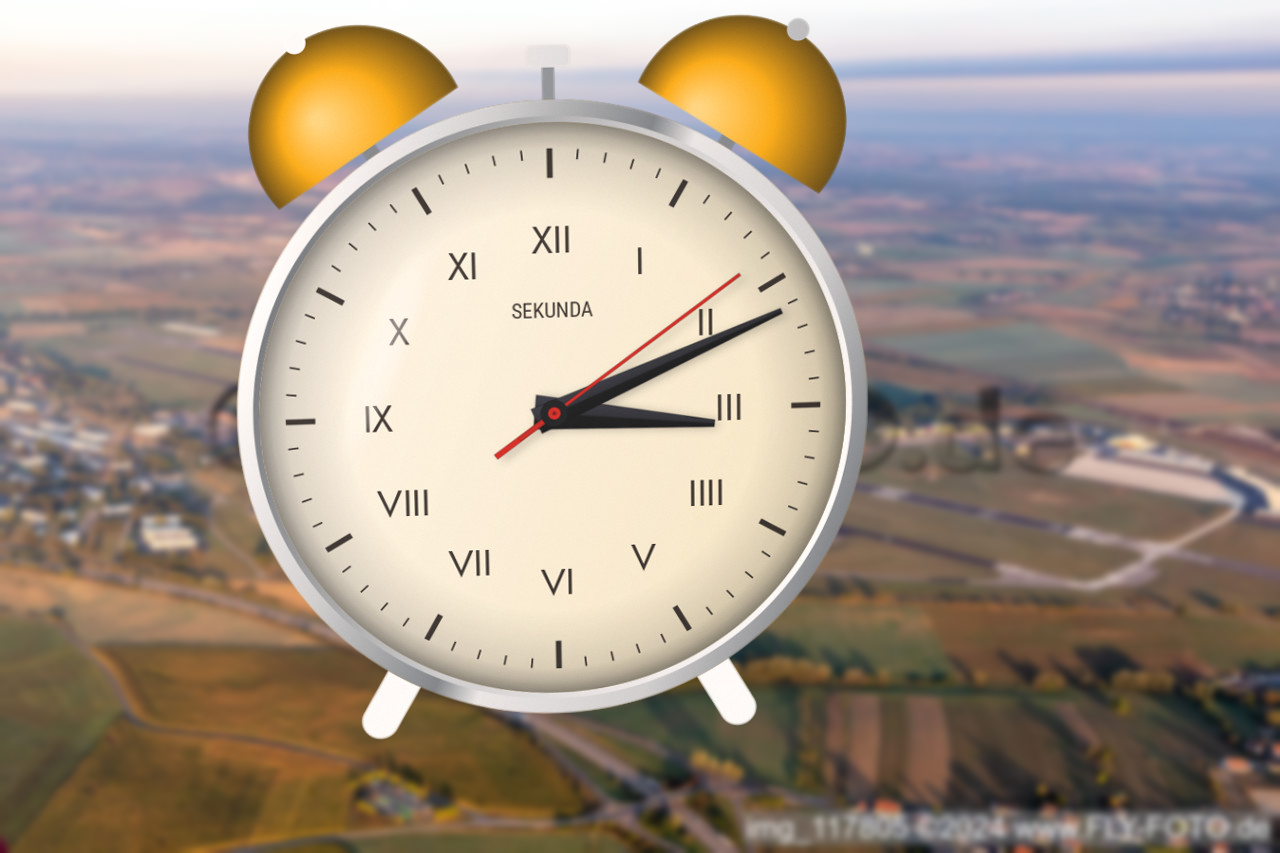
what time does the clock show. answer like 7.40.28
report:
3.11.09
